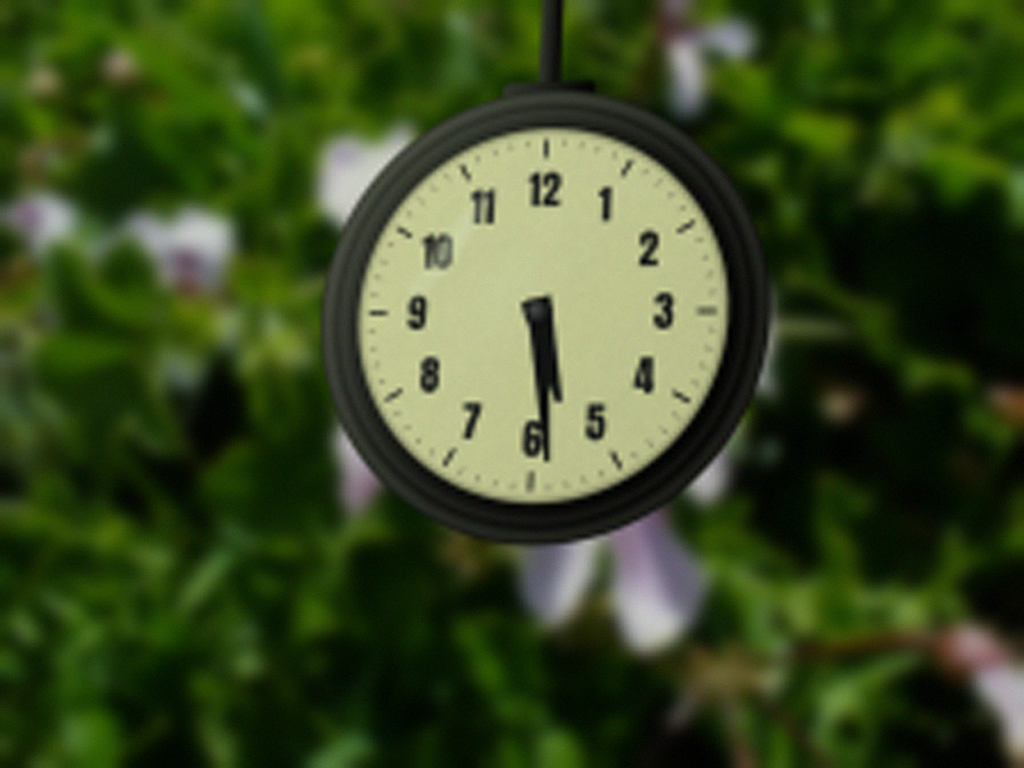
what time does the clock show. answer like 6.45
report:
5.29
